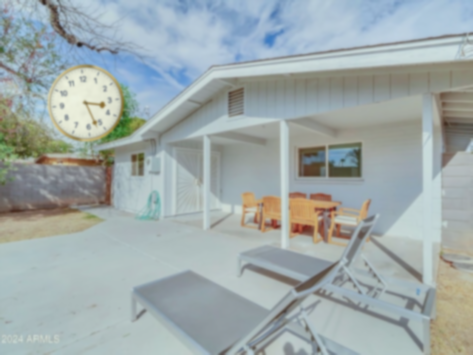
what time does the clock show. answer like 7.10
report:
3.27
